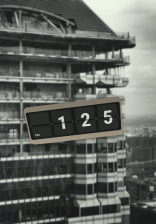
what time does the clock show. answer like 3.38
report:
1.25
